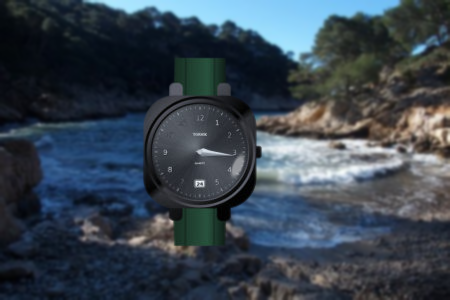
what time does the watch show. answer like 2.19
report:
3.16
